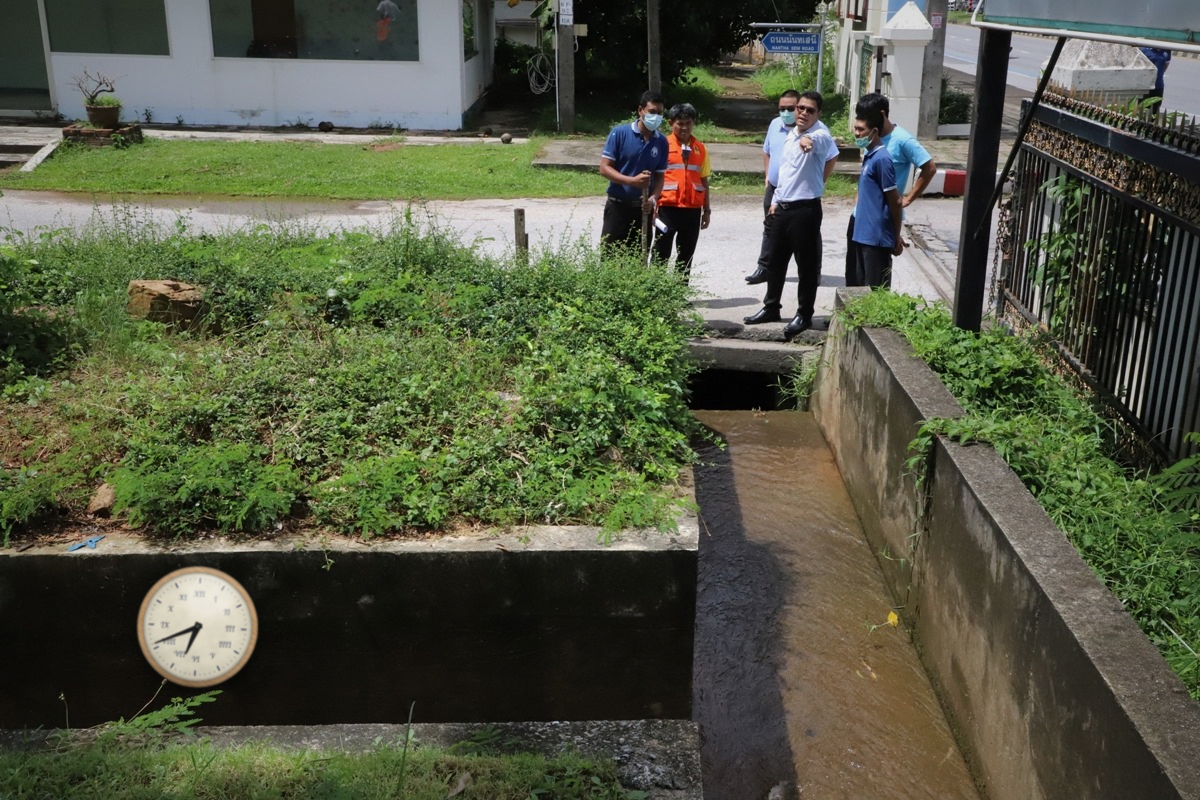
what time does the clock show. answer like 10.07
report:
6.41
